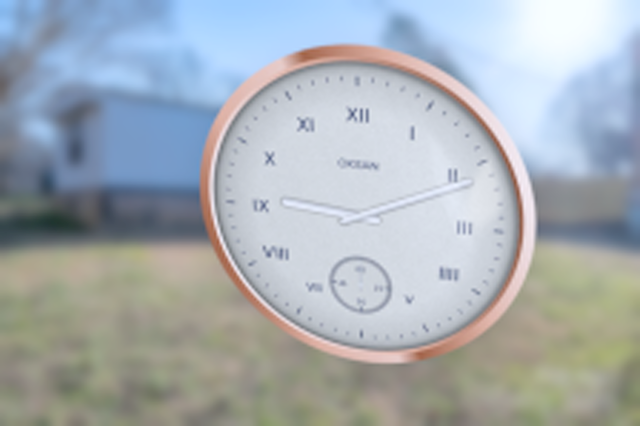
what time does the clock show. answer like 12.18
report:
9.11
